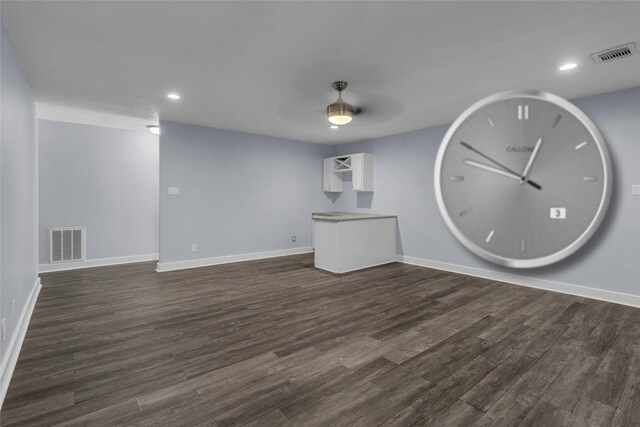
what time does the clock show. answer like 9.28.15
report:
12.47.50
